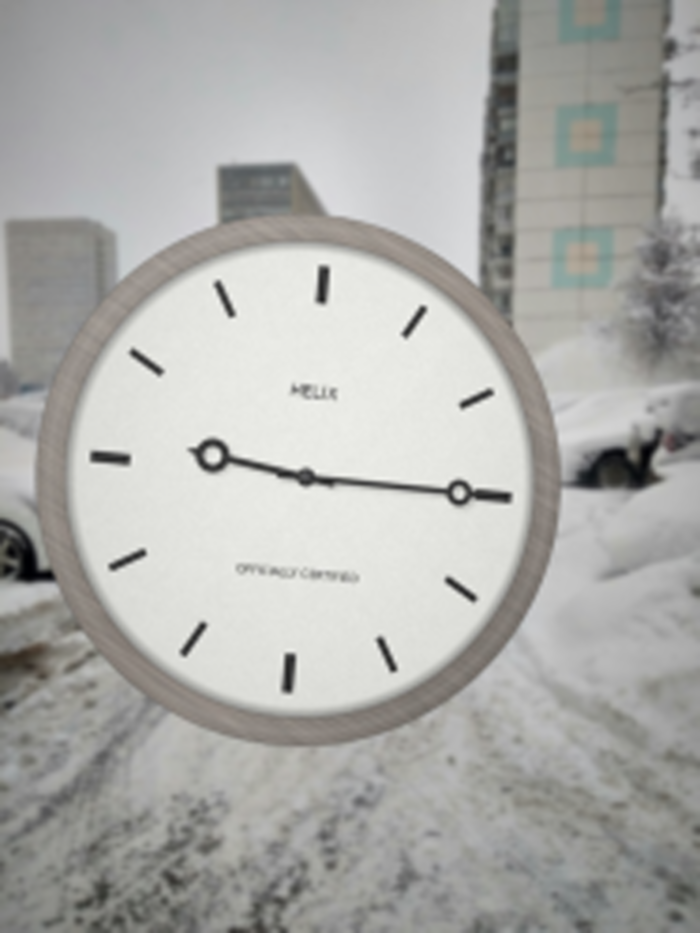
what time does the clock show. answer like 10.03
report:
9.15
